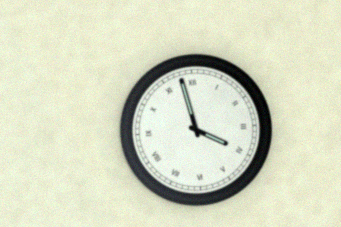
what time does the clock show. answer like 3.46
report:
3.58
